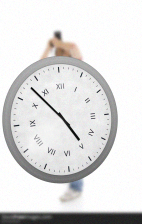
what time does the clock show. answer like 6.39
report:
4.53
